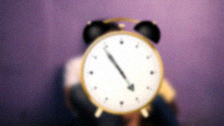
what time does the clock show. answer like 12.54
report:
4.54
